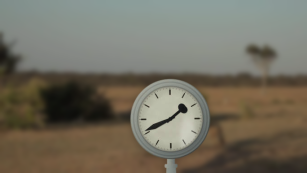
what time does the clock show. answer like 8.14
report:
1.41
